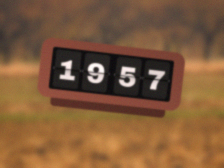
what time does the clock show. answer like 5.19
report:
19.57
